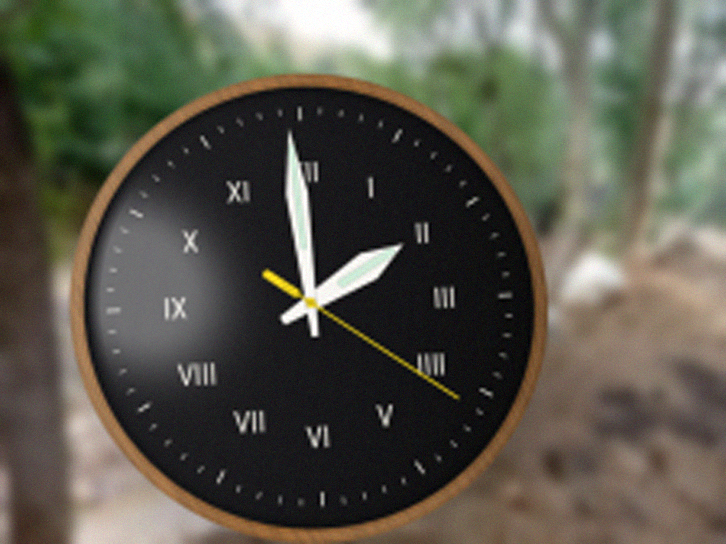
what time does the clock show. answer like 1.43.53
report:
1.59.21
